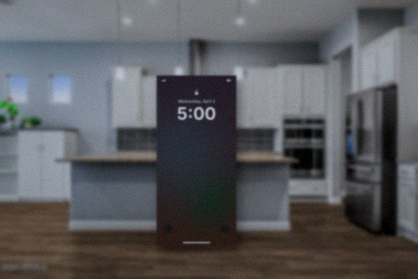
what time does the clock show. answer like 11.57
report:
5.00
